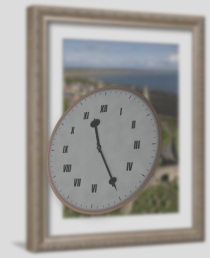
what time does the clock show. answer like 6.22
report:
11.25
